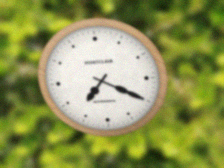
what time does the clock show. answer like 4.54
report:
7.20
